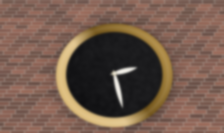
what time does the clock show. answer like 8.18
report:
2.28
